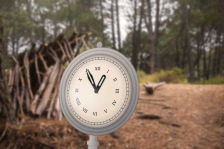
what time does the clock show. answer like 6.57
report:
12.55
